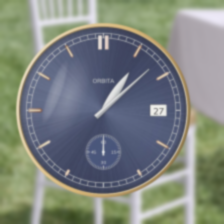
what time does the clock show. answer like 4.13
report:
1.08
